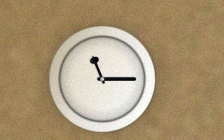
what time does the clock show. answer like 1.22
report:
11.15
